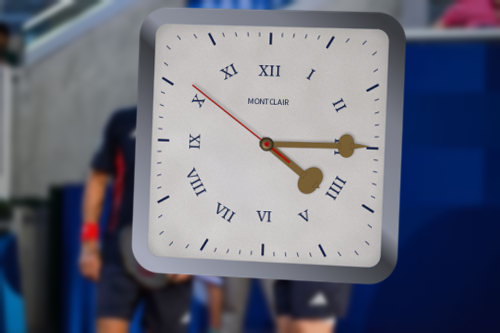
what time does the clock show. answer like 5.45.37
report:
4.14.51
